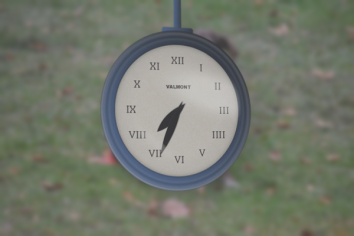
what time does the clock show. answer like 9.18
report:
7.34
